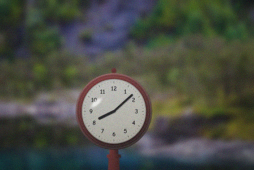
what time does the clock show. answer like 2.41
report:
8.08
